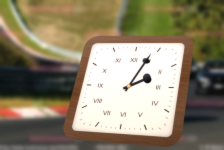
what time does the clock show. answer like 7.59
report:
2.04
